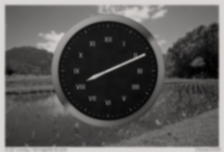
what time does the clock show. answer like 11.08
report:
8.11
